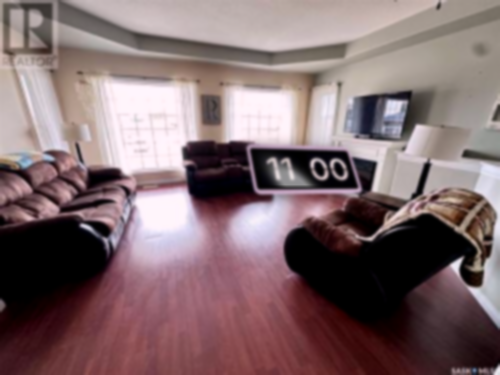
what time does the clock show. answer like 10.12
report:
11.00
